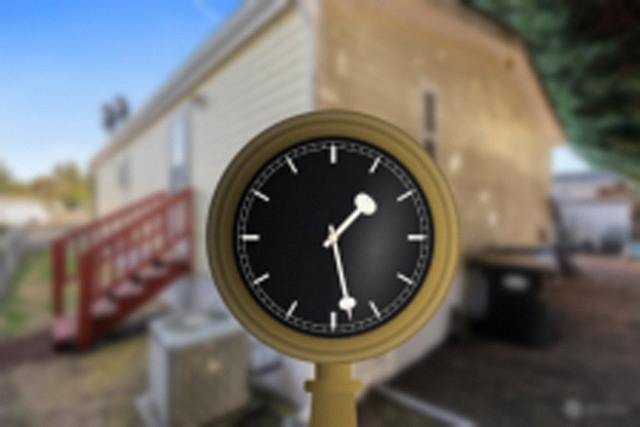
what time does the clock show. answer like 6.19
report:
1.28
